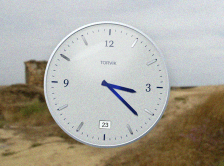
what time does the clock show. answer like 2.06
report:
3.22
